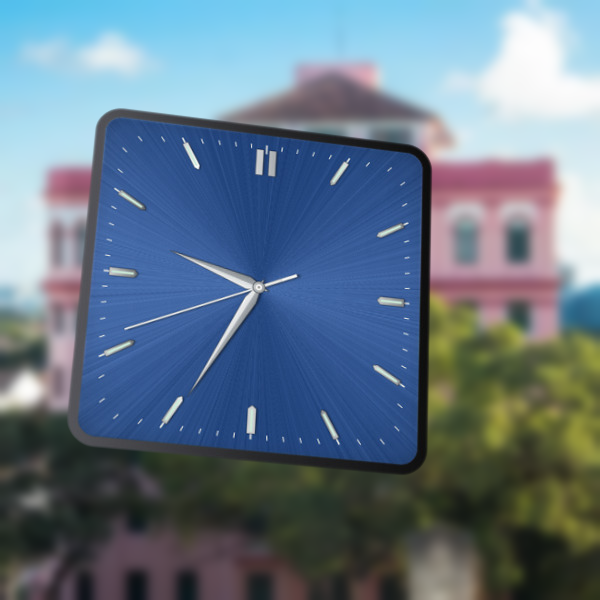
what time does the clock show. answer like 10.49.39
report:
9.34.41
